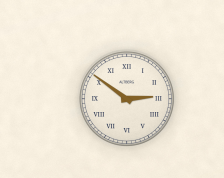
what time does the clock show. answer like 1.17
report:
2.51
